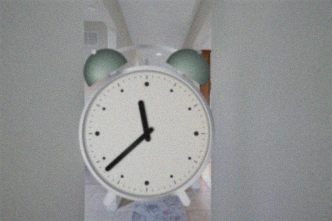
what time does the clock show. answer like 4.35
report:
11.38
